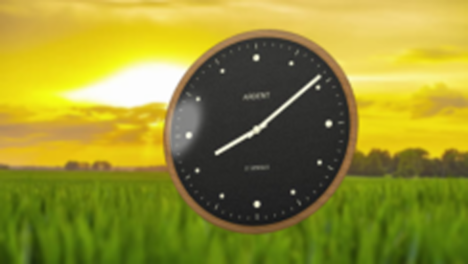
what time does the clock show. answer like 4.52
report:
8.09
